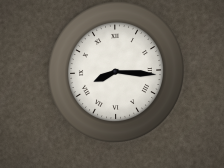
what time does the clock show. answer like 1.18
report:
8.16
